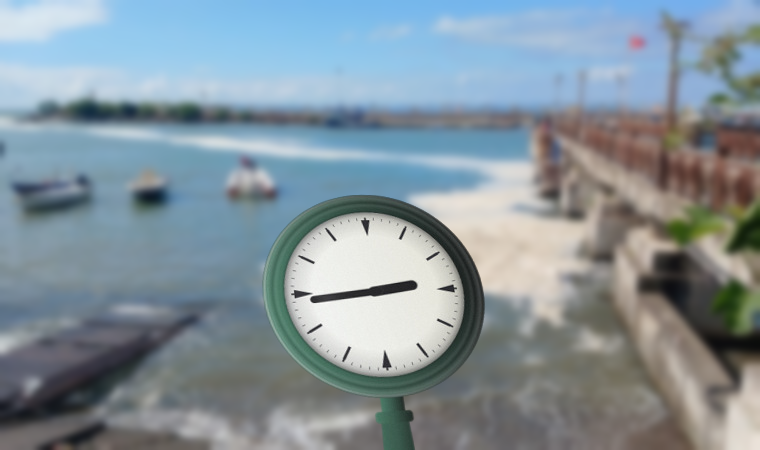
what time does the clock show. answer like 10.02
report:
2.44
